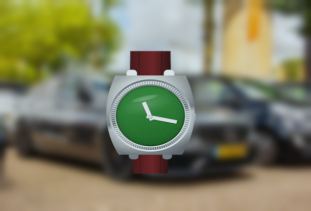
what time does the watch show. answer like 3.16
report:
11.17
